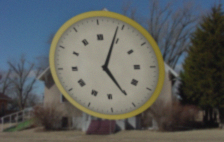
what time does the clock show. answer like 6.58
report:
5.04
